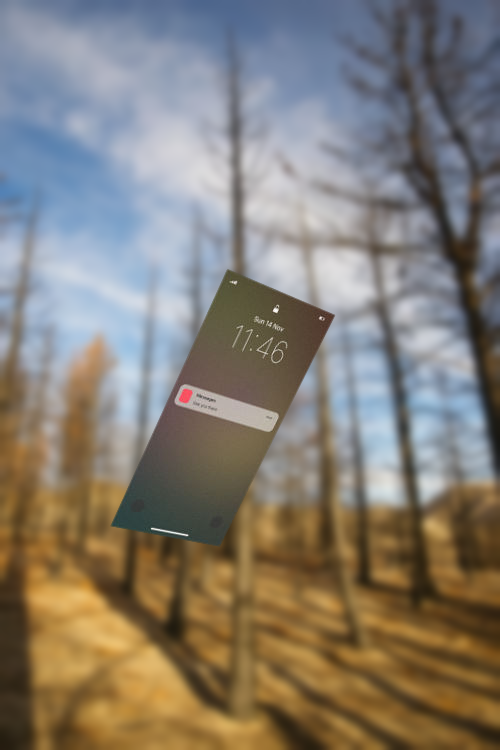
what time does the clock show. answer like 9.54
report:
11.46
